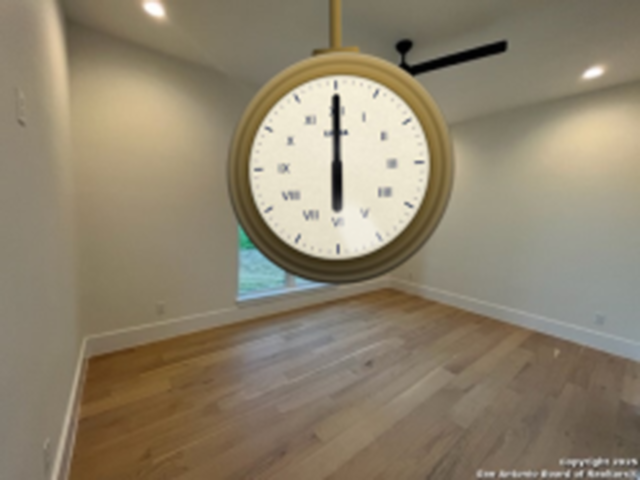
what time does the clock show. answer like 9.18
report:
6.00
